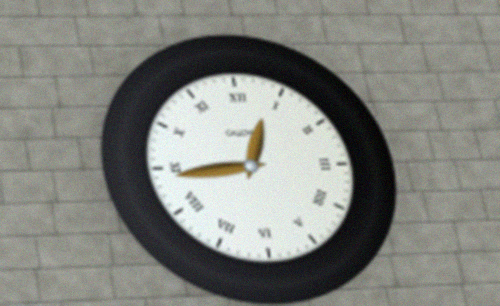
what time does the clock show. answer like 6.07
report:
12.44
